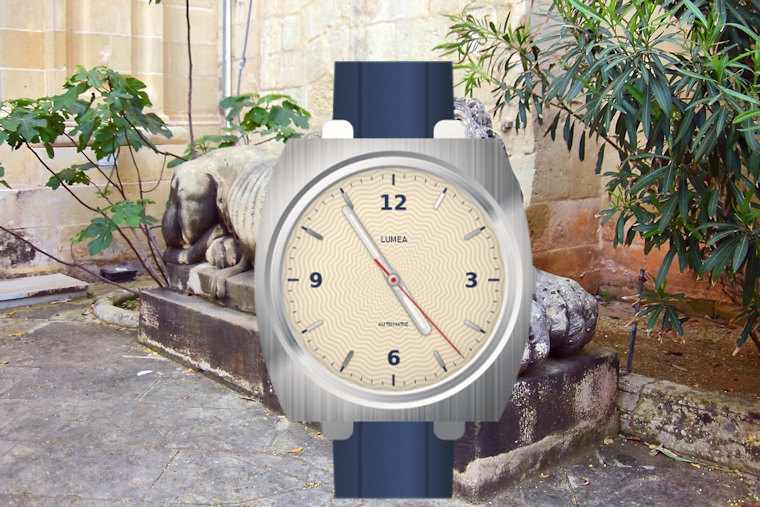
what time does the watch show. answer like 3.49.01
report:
4.54.23
